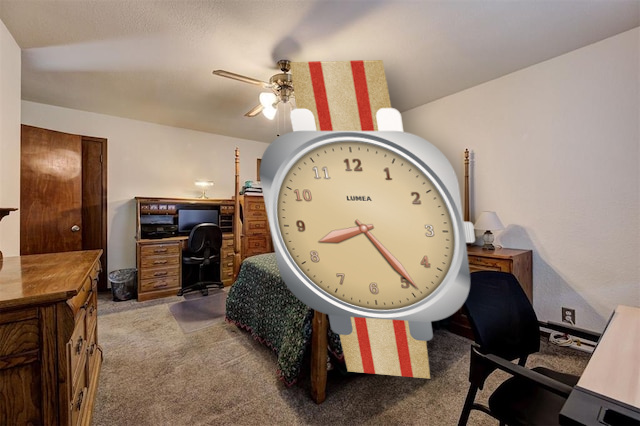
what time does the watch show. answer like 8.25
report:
8.24
